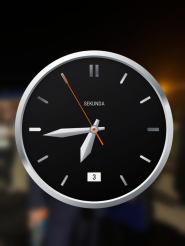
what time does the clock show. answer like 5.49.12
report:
6.43.55
